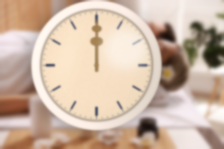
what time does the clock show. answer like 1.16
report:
12.00
